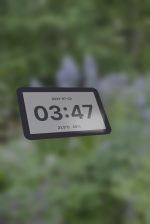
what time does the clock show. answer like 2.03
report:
3.47
